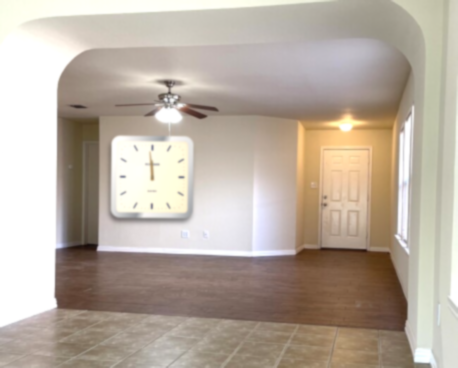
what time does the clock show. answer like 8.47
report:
11.59
